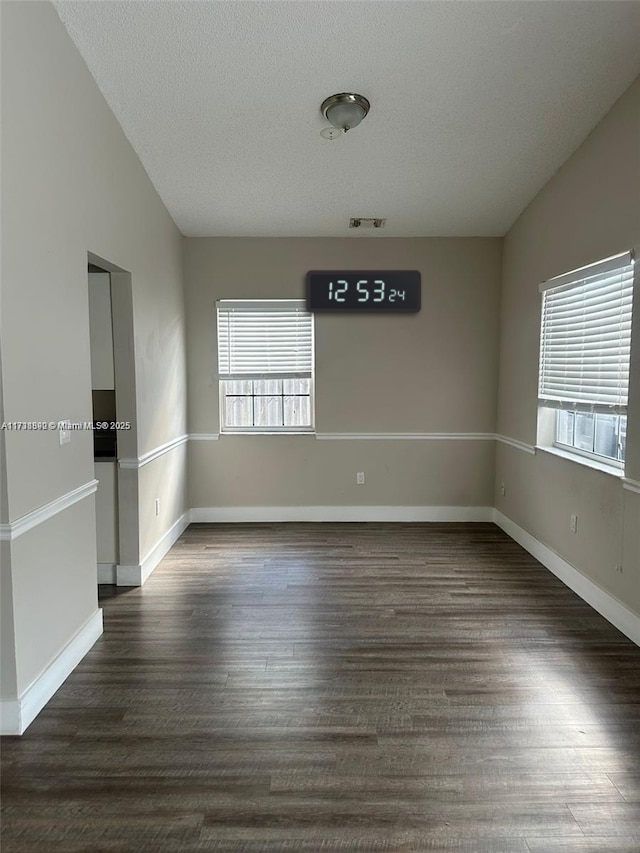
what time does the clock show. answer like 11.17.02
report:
12.53.24
